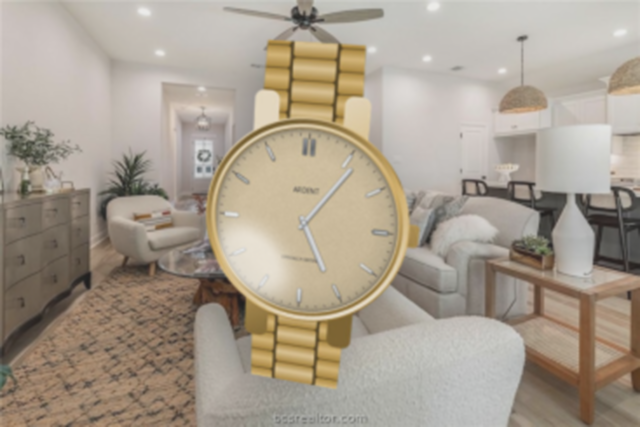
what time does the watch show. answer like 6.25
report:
5.06
